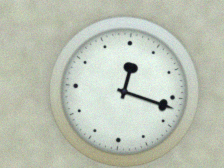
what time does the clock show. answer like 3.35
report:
12.17
